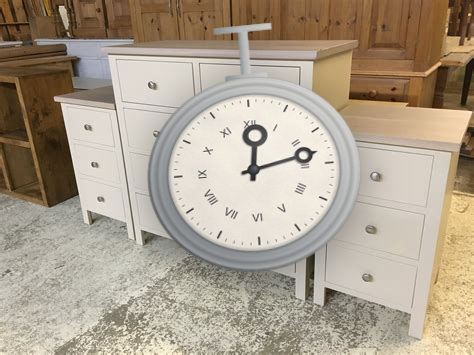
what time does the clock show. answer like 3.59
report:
12.13
